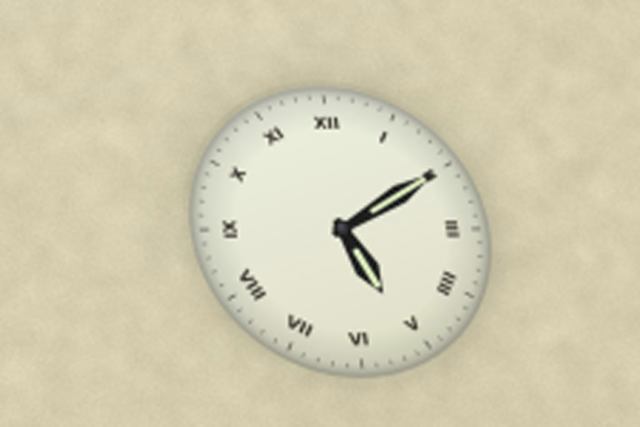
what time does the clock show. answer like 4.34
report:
5.10
